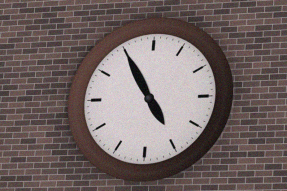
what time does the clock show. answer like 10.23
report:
4.55
